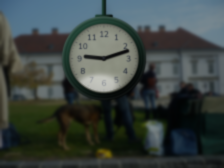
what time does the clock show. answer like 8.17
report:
9.12
